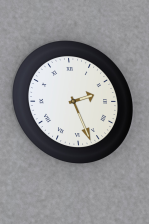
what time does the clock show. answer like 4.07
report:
2.27
